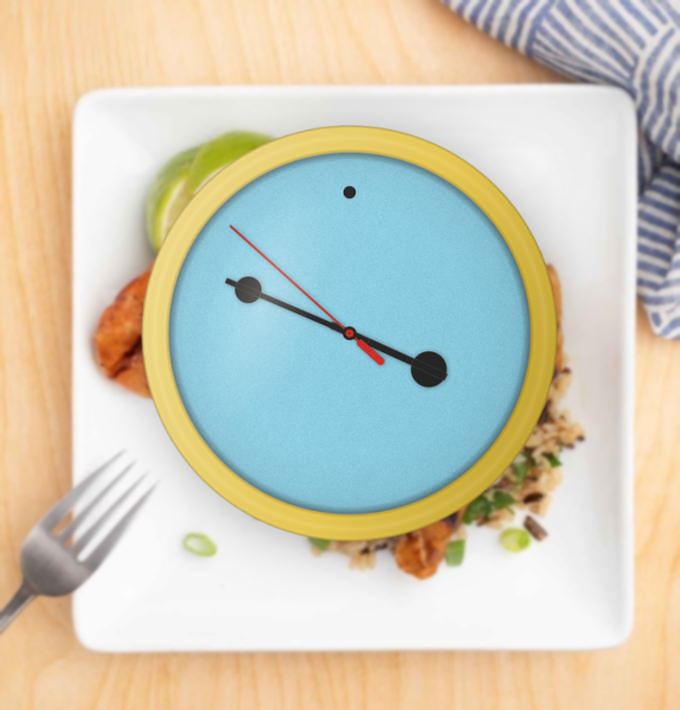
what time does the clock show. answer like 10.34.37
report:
3.48.52
